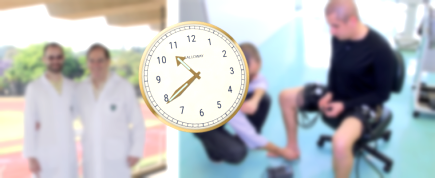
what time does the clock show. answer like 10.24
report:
10.39
